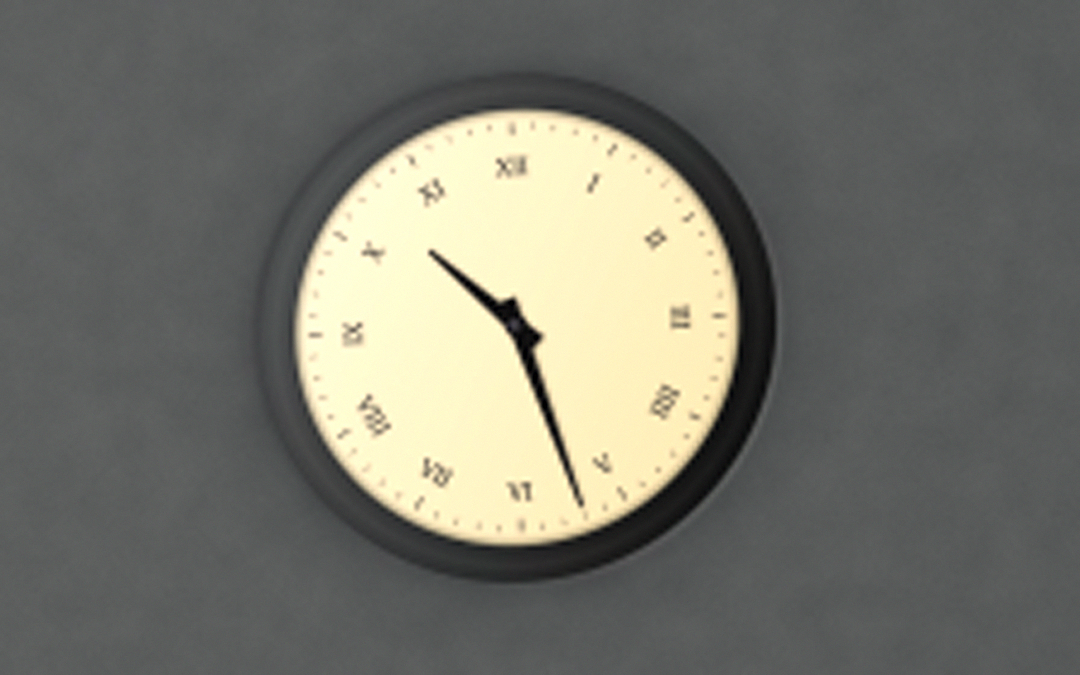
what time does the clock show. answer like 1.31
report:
10.27
